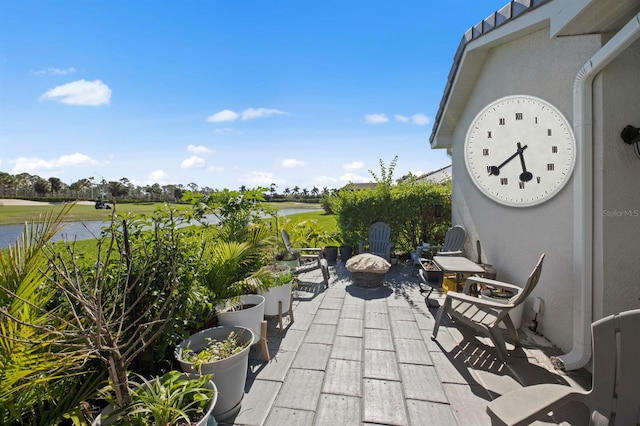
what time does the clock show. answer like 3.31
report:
5.39
